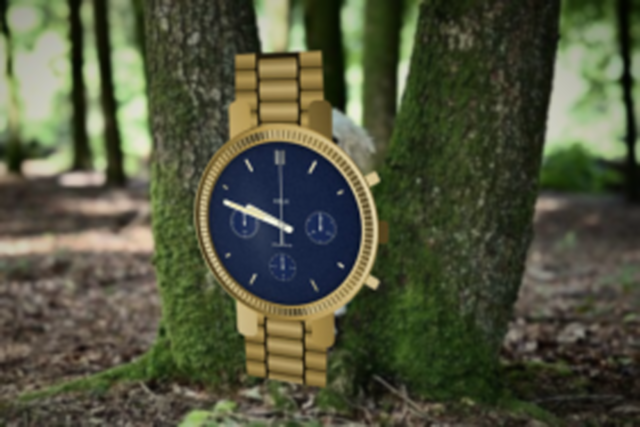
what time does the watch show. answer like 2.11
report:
9.48
